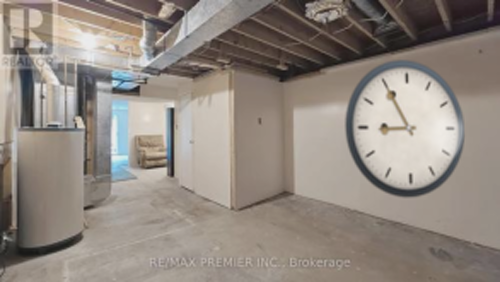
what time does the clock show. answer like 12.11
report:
8.55
